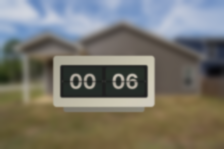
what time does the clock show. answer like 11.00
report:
0.06
